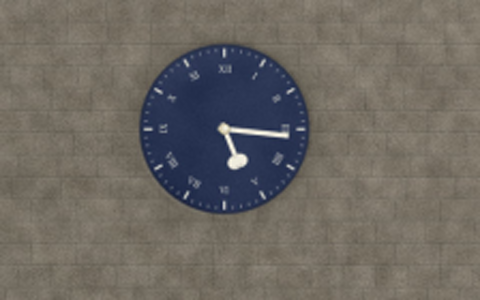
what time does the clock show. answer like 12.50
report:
5.16
